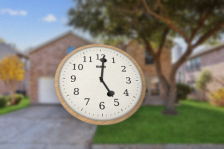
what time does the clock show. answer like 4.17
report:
5.01
